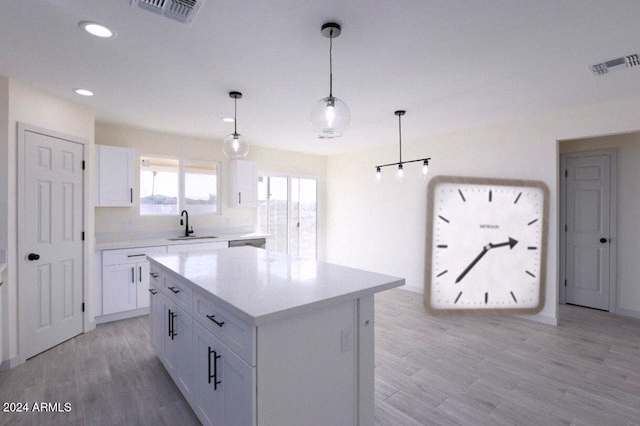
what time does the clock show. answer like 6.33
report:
2.37
